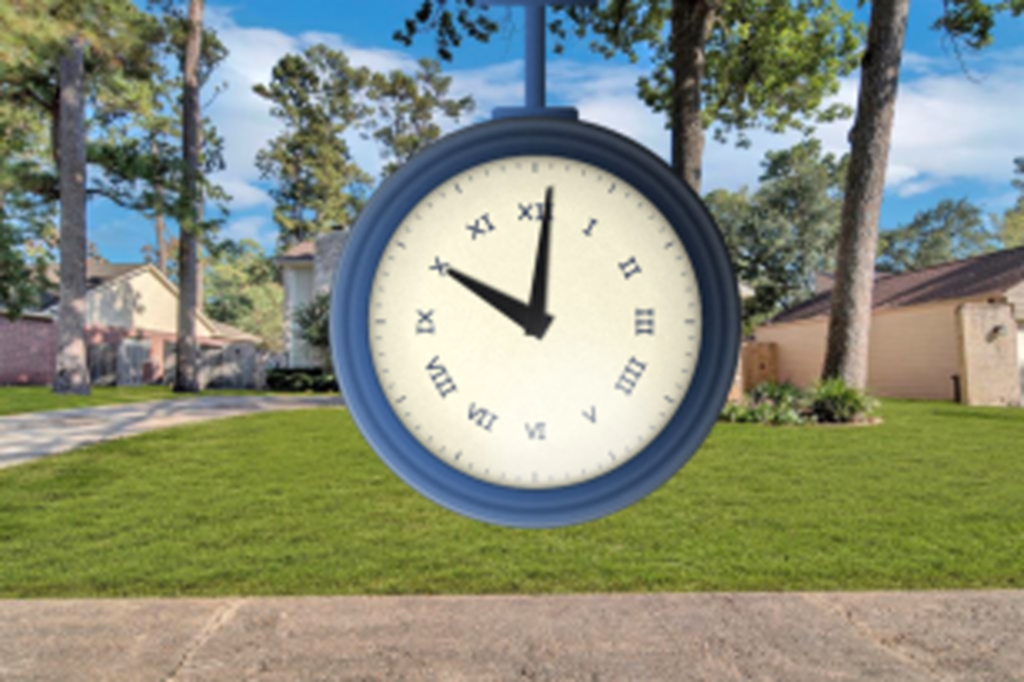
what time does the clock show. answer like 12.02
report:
10.01
